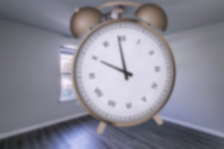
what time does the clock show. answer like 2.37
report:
9.59
